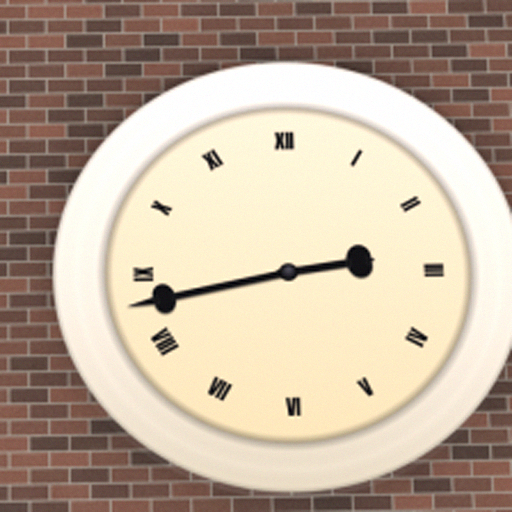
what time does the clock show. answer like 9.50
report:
2.43
